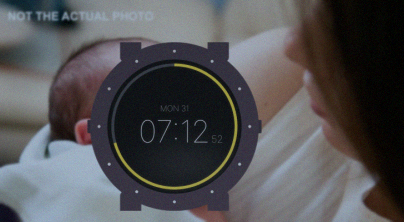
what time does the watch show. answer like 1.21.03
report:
7.12.52
